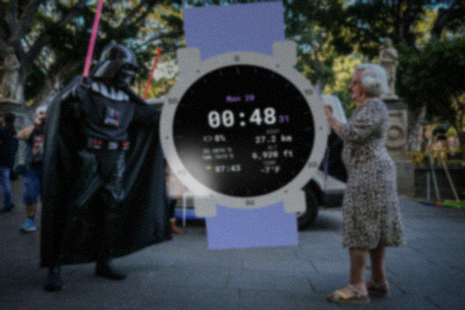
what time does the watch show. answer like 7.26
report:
0.48
